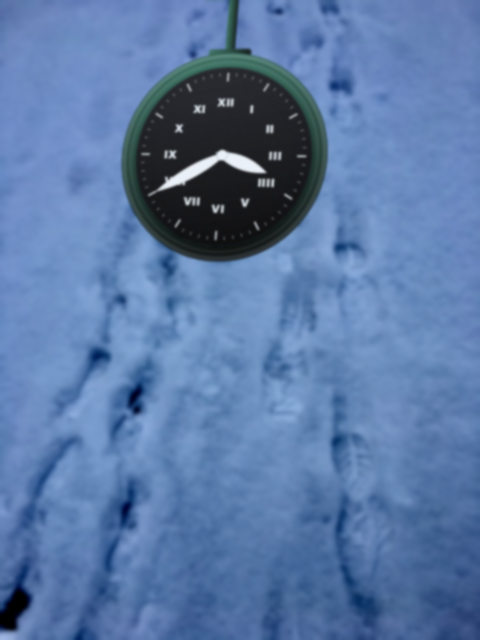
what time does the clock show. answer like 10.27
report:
3.40
